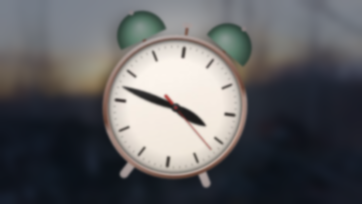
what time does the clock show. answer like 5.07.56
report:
3.47.22
